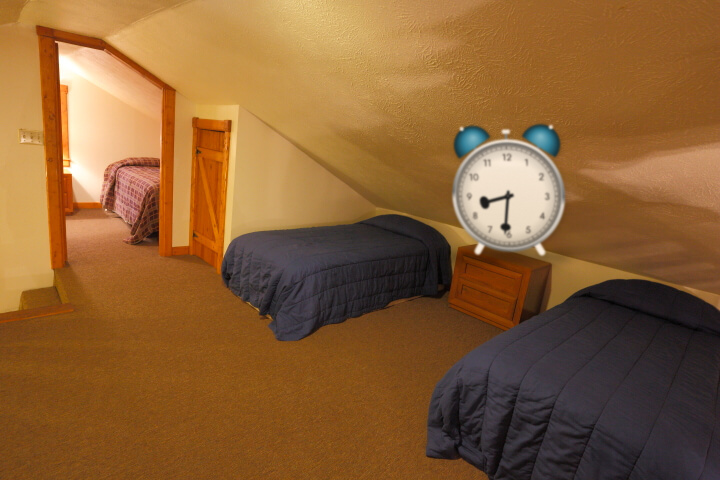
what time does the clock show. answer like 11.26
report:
8.31
